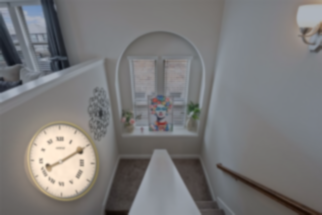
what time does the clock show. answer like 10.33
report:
8.10
